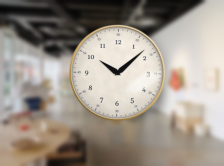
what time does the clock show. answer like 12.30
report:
10.08
